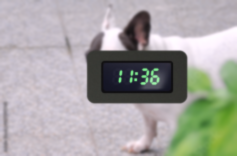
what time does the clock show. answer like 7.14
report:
11.36
